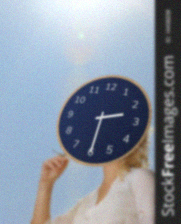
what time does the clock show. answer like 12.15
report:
2.30
